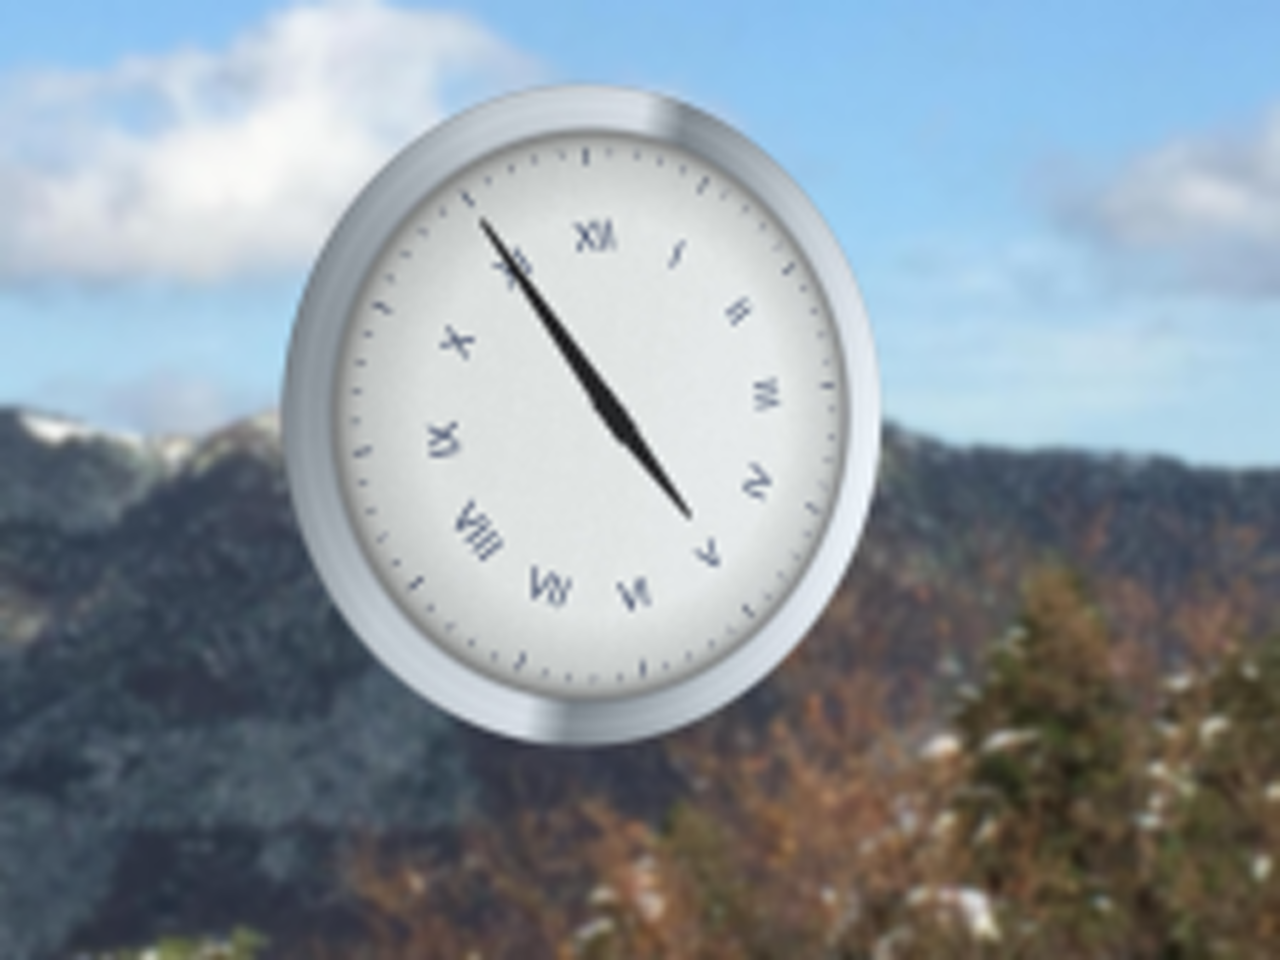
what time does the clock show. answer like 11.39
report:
4.55
